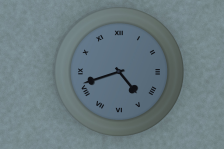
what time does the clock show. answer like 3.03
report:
4.42
